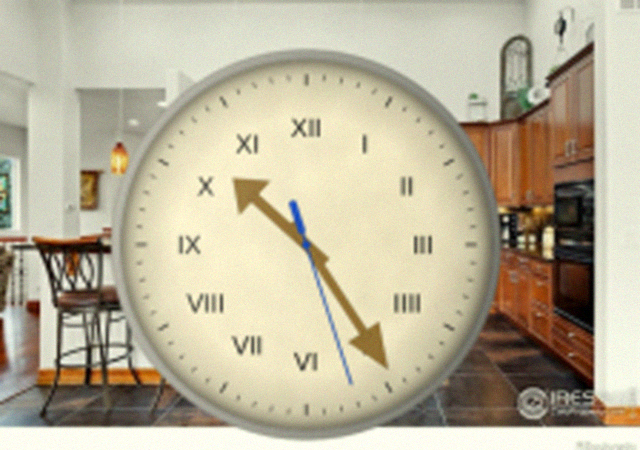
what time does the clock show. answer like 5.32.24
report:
10.24.27
